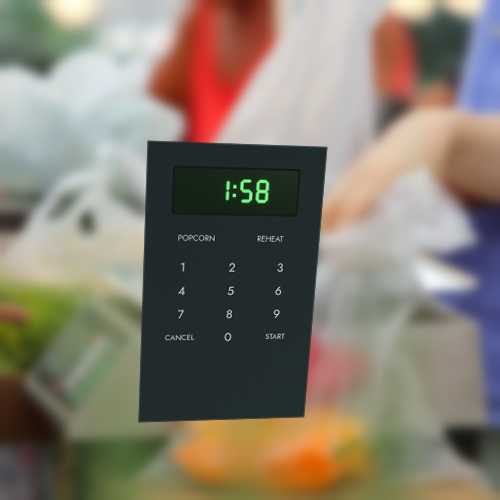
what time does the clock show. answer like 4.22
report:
1.58
